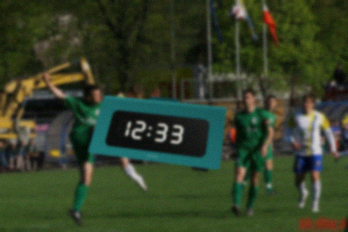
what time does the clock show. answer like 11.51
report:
12.33
